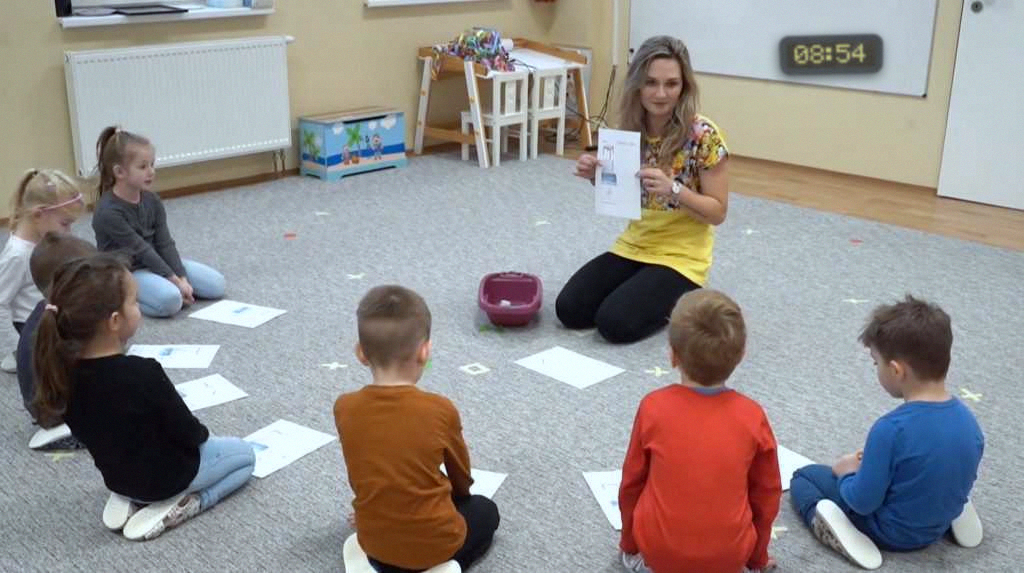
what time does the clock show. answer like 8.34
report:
8.54
